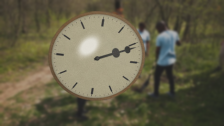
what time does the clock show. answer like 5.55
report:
2.11
